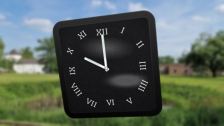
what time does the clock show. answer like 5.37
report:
10.00
